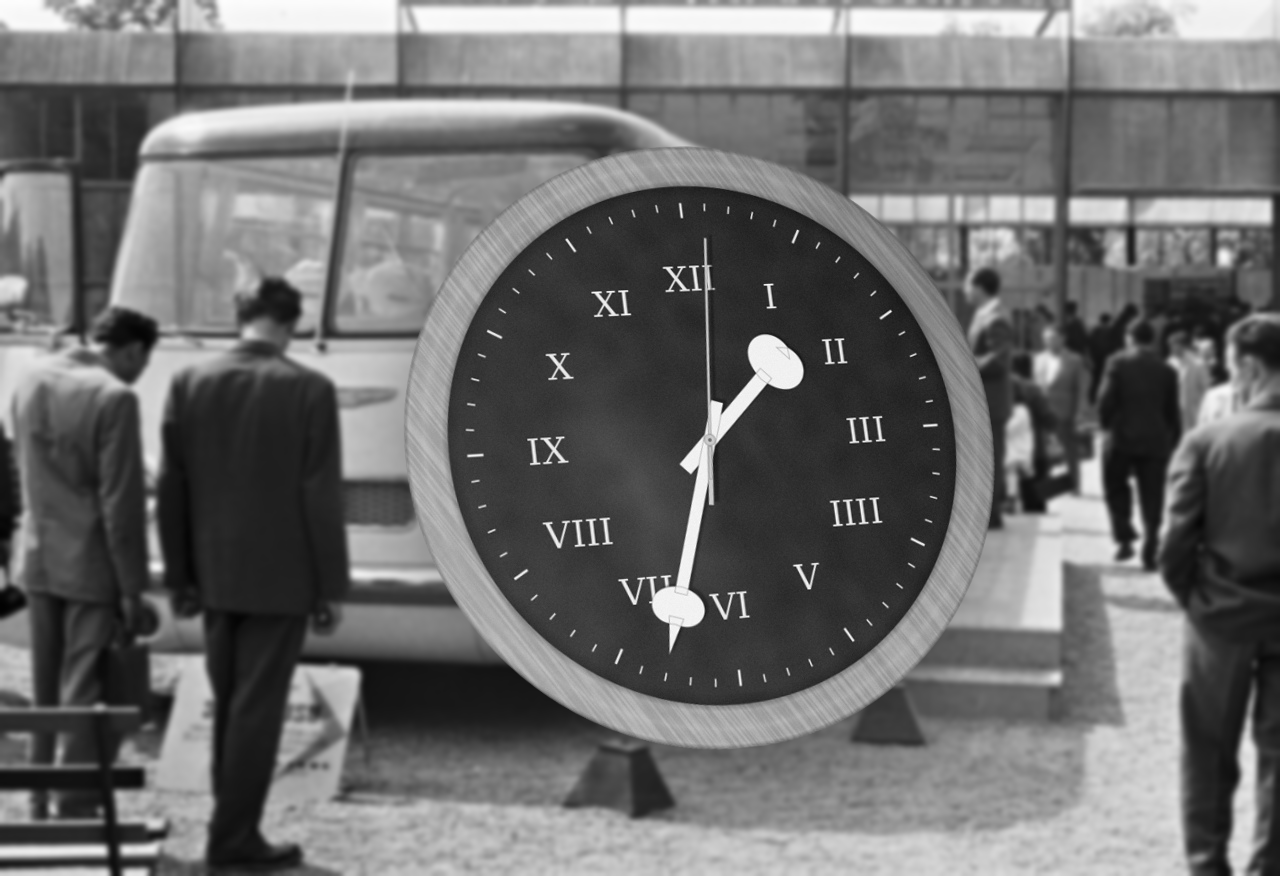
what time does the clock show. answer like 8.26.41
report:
1.33.01
